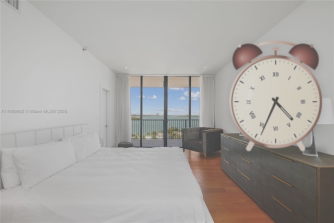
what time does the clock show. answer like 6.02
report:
4.34
